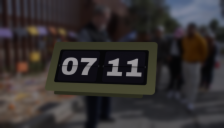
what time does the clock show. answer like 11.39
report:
7.11
